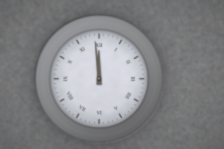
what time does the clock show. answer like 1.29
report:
11.59
